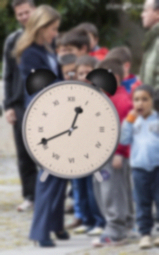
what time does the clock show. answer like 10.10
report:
12.41
